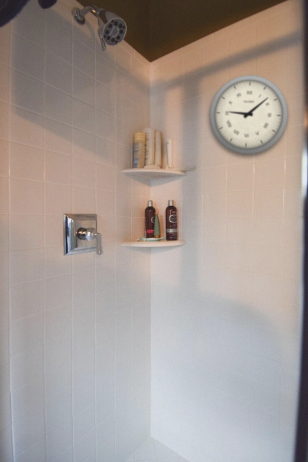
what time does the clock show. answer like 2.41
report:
9.08
